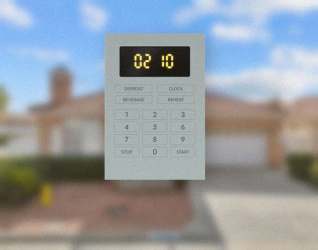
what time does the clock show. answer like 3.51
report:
2.10
